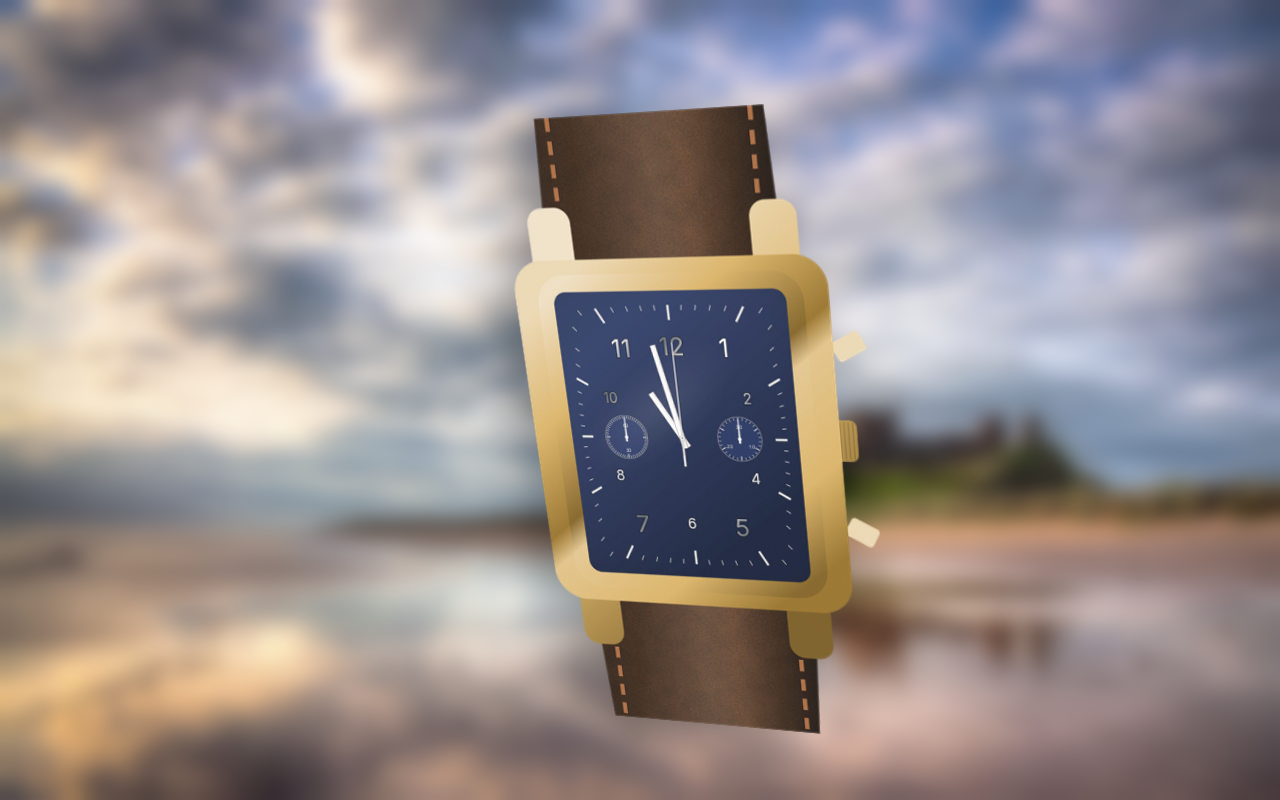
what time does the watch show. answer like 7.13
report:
10.58
